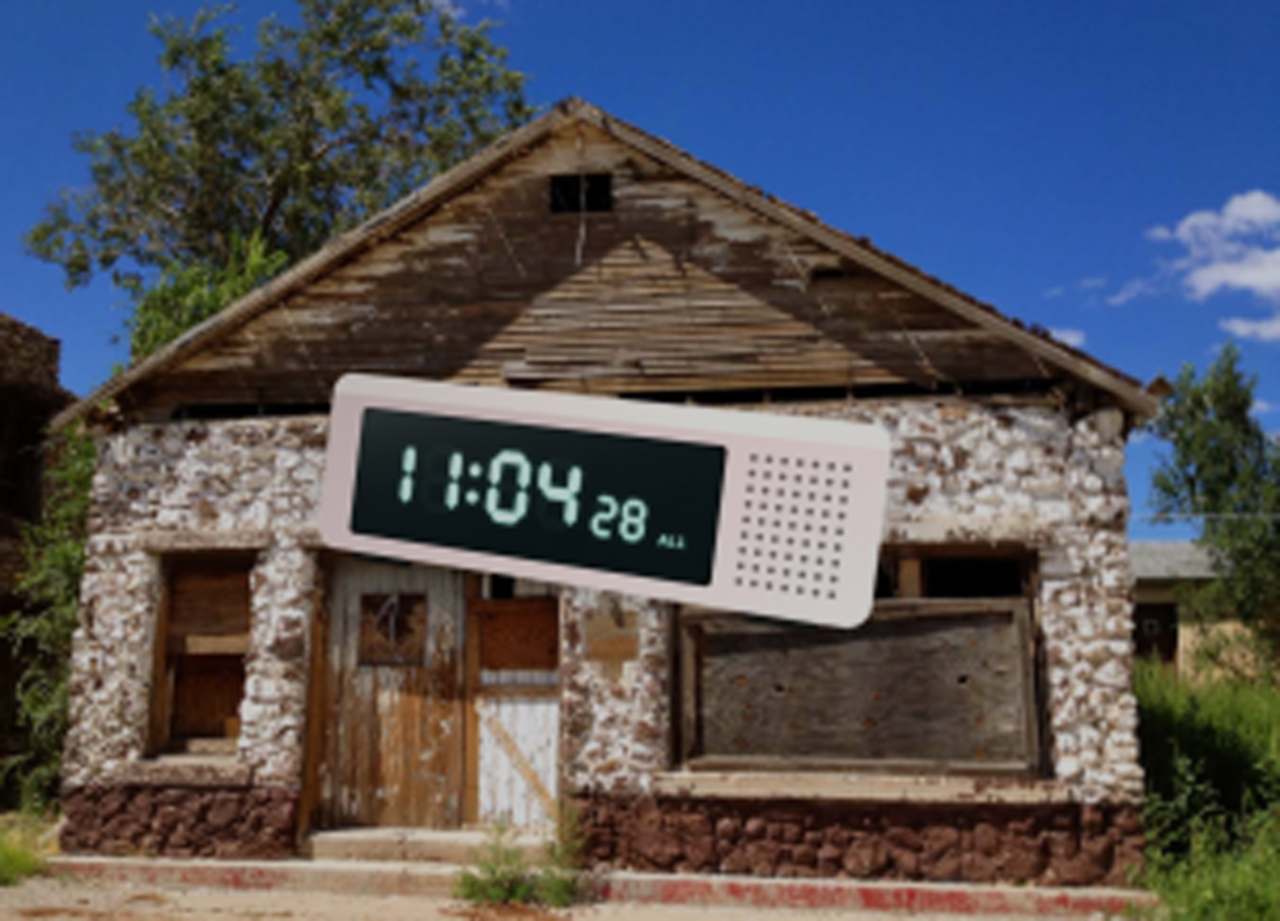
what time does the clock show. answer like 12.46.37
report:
11.04.28
